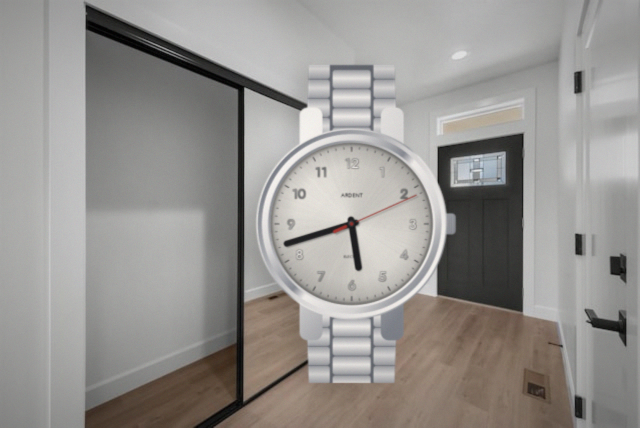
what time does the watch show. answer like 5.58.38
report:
5.42.11
